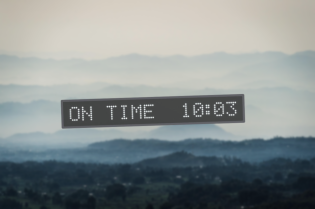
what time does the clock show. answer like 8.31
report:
10.03
